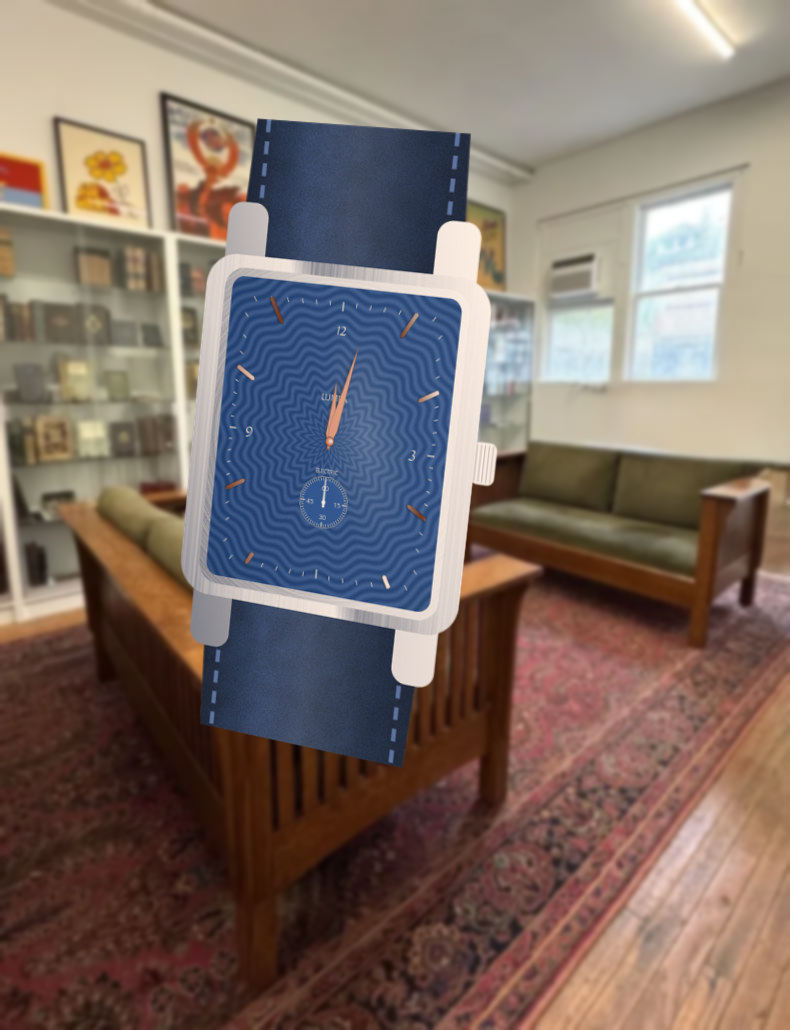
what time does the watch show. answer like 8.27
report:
12.02
